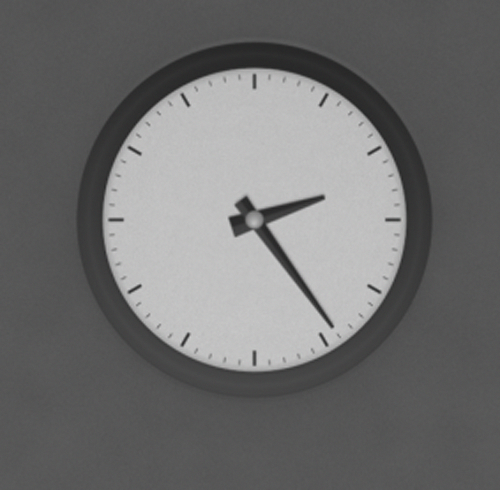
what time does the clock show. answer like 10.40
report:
2.24
